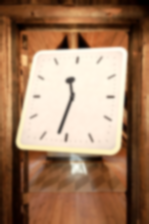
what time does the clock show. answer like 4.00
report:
11.32
